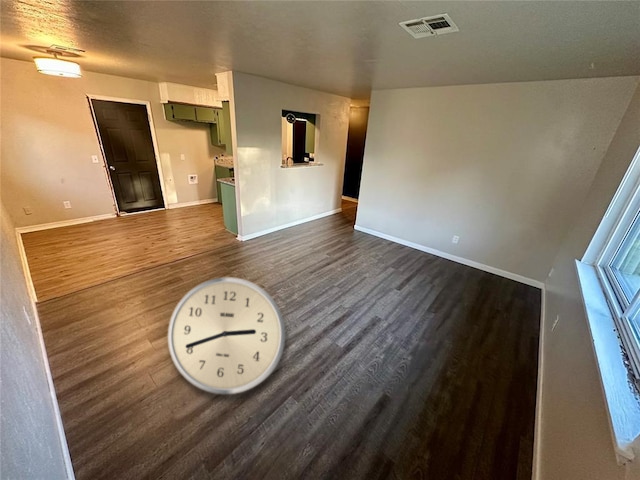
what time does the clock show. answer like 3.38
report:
2.41
